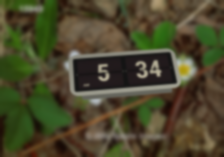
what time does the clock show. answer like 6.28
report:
5.34
